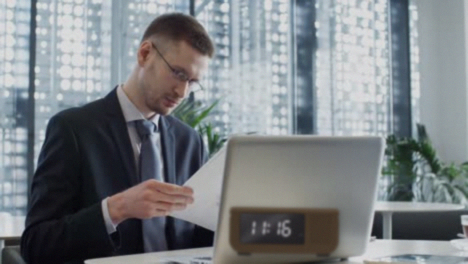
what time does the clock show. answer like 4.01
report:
11.16
